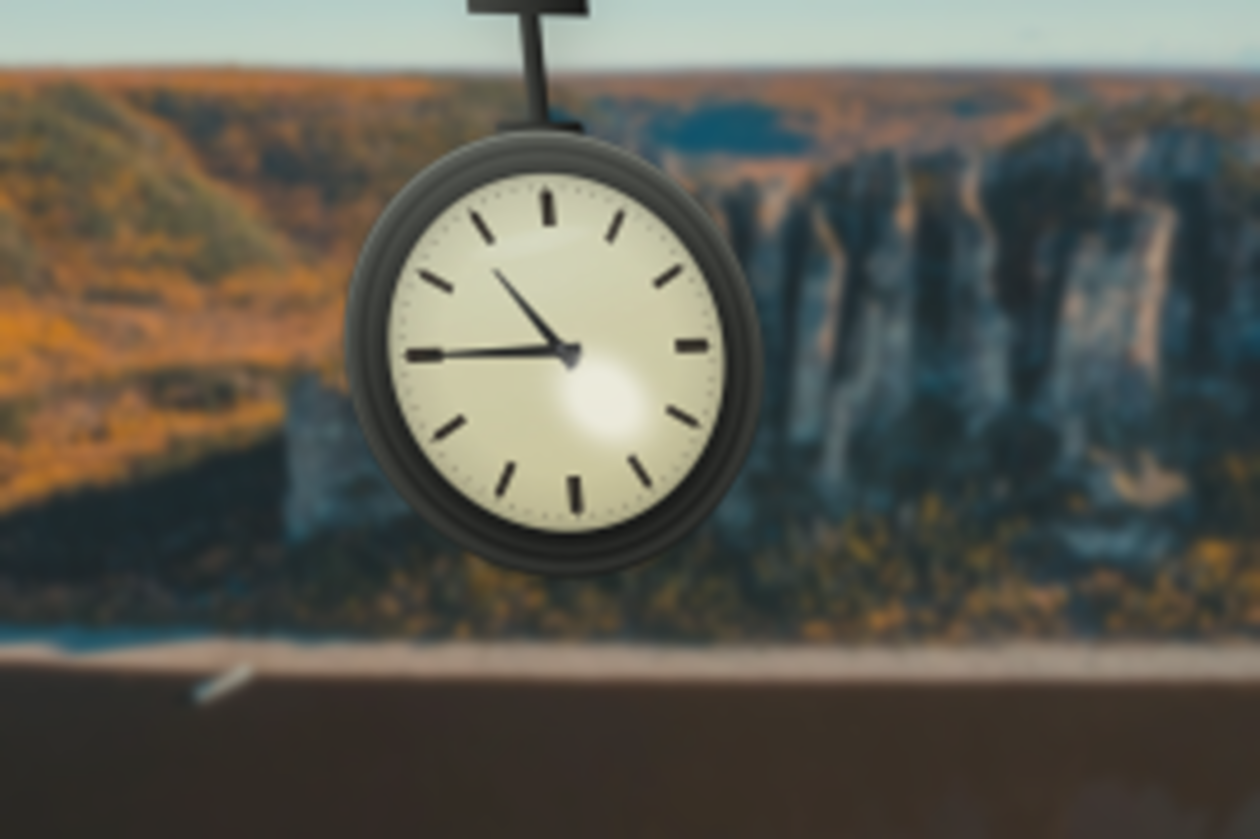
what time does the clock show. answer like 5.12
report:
10.45
